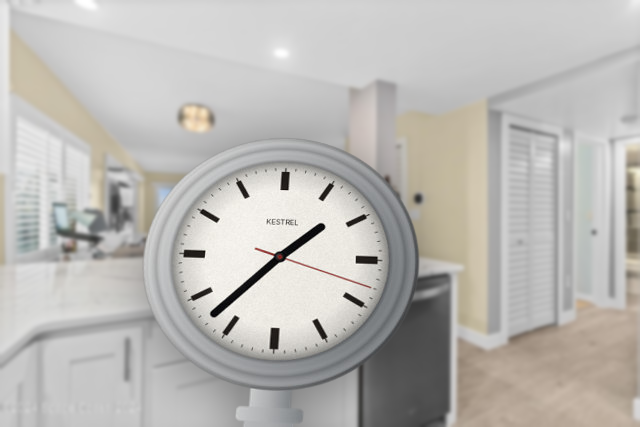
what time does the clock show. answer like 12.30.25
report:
1.37.18
